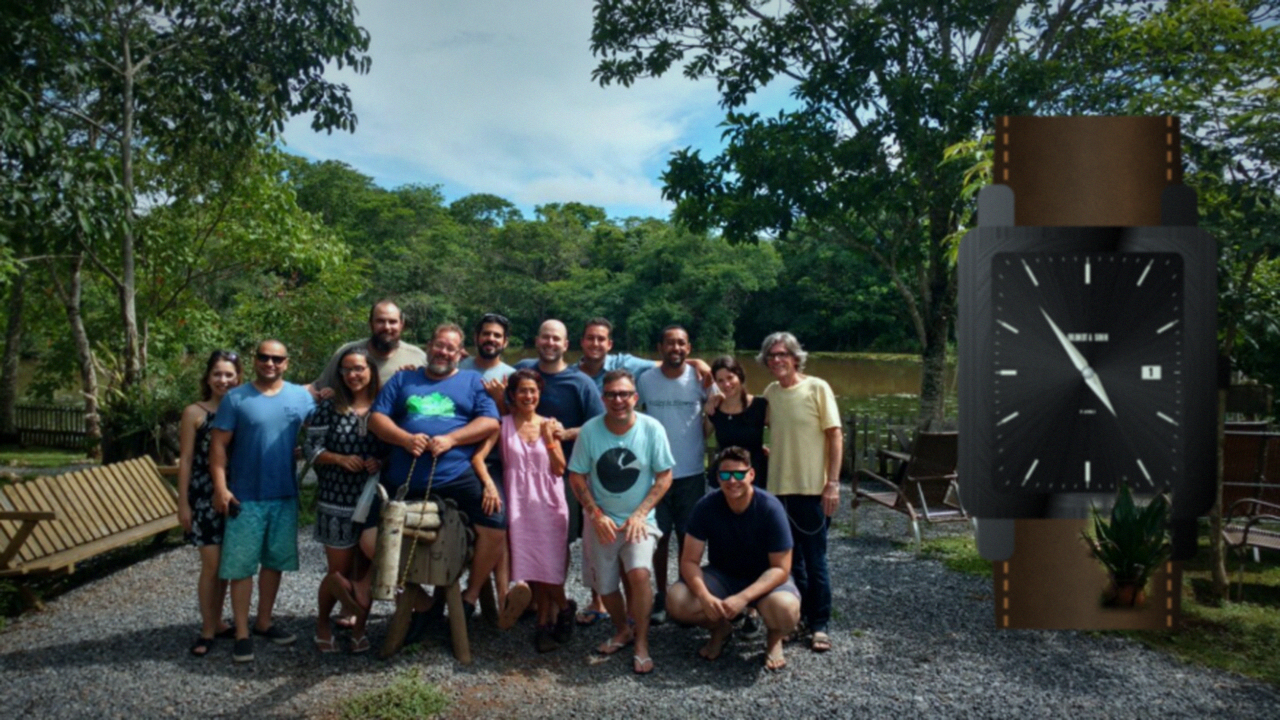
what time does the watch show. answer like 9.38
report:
4.54
